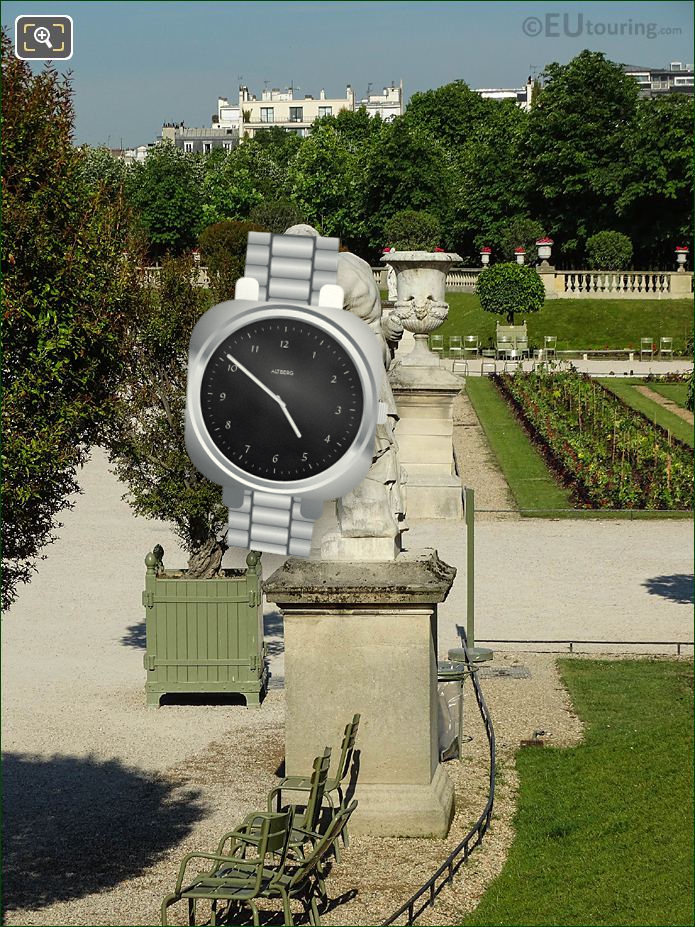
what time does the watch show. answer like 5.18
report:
4.51
